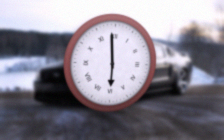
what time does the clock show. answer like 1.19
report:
5.59
